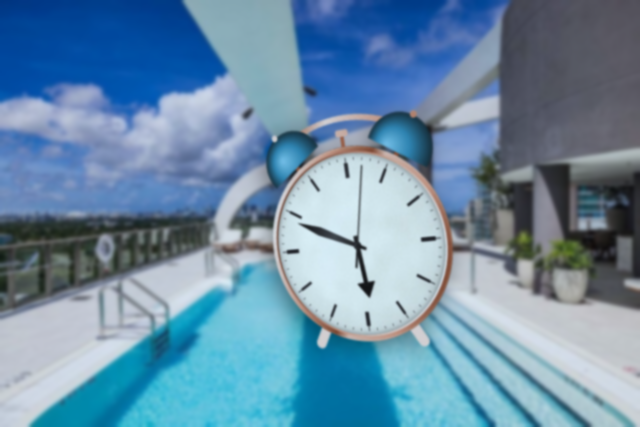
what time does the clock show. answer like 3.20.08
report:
5.49.02
